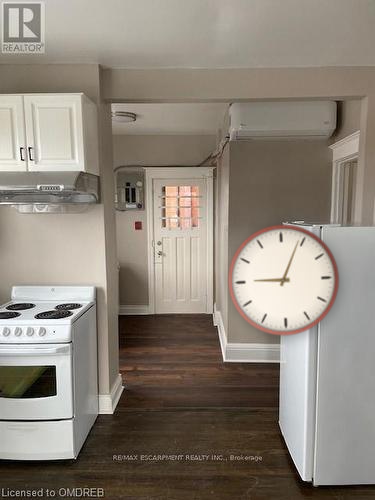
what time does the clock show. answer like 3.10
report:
9.04
